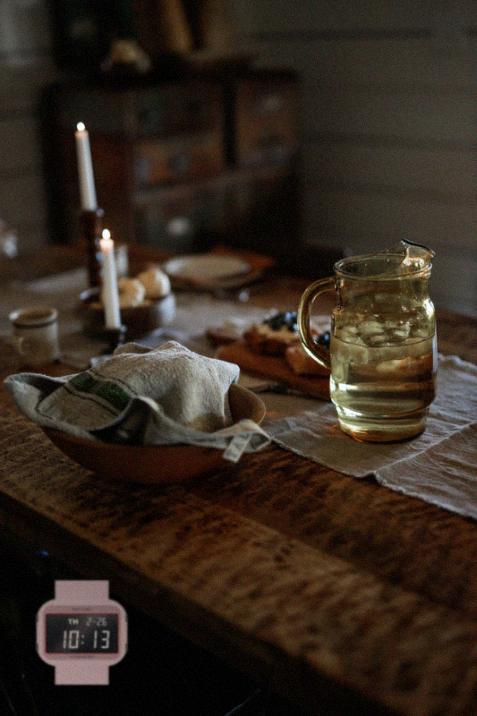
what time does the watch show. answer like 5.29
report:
10.13
